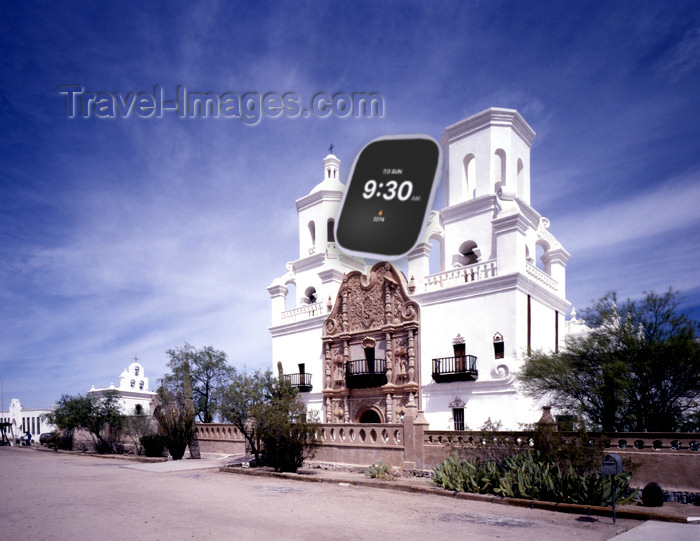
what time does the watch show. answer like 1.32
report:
9.30
